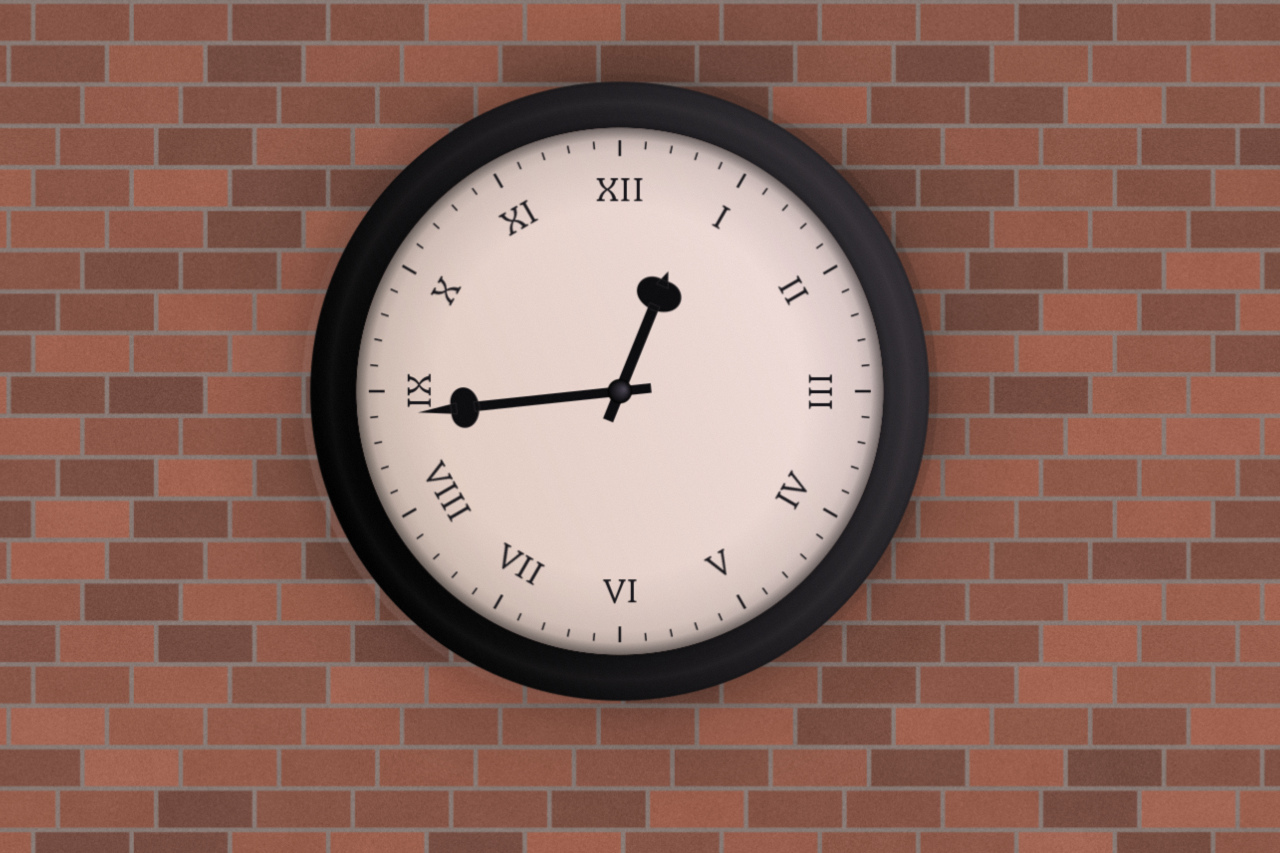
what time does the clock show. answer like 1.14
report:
12.44
